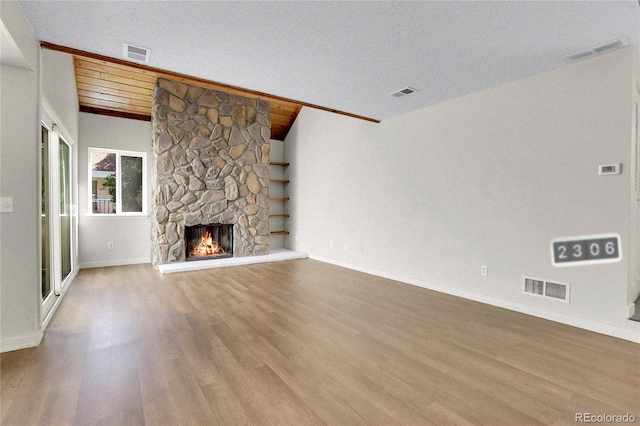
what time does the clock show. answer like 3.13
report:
23.06
